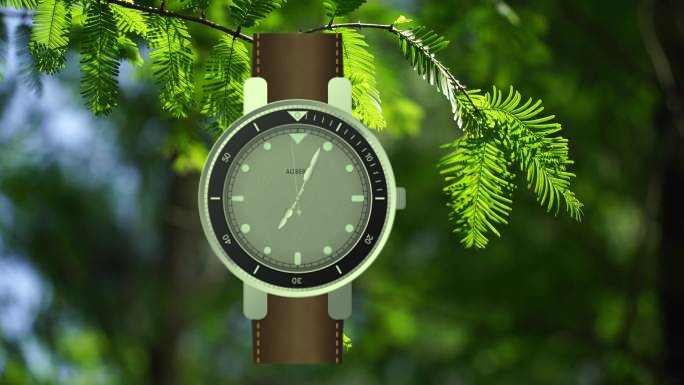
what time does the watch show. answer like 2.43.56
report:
7.03.59
